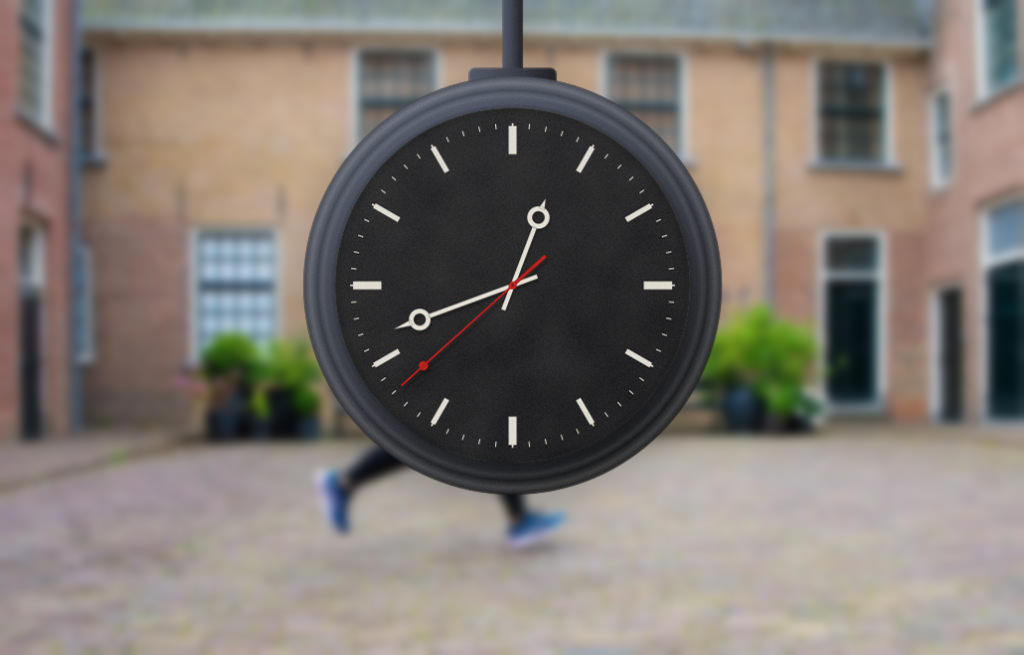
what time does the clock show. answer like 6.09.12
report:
12.41.38
